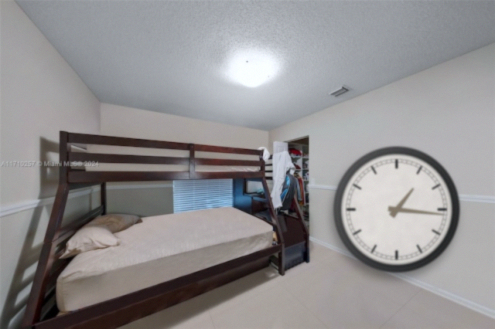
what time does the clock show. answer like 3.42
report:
1.16
